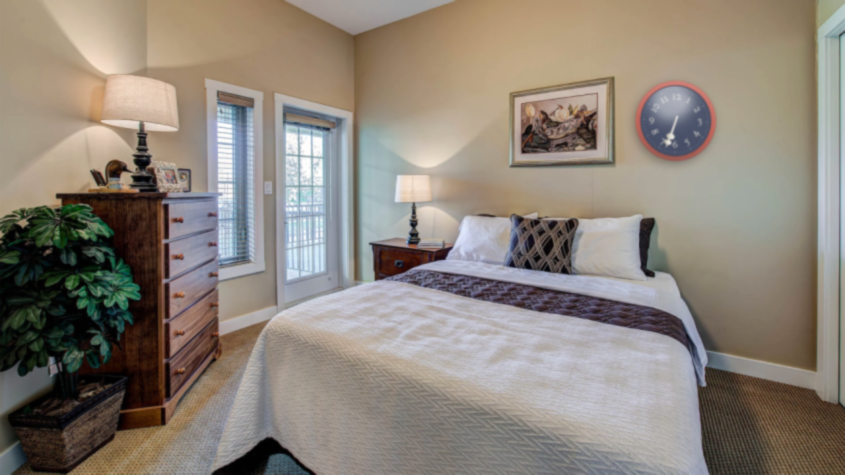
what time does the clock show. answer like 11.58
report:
6.33
